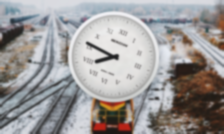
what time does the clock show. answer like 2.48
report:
7.46
